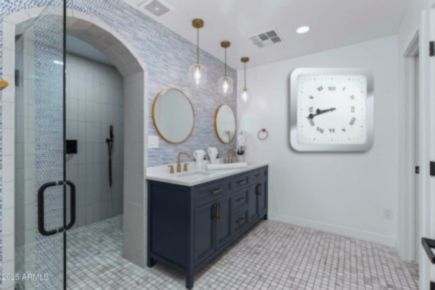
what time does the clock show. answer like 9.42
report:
8.42
